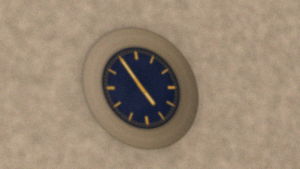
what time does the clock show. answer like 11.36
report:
4.55
